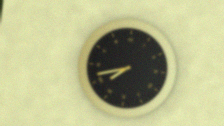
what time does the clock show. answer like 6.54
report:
7.42
